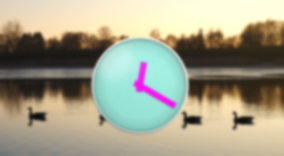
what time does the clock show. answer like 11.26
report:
12.20
